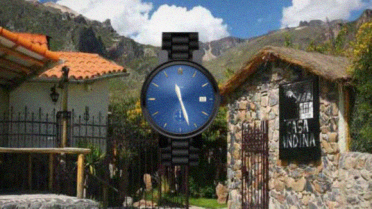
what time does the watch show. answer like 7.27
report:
11.27
